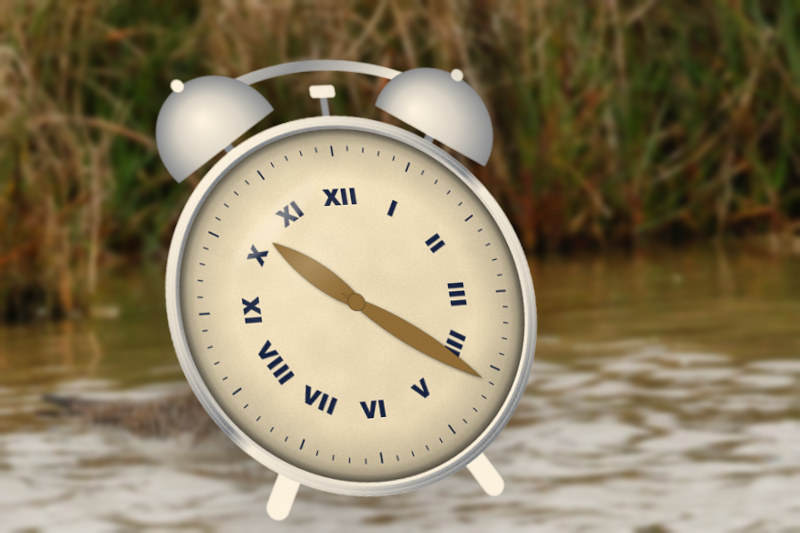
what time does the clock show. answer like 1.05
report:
10.21
